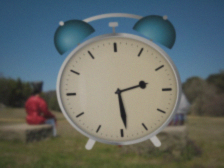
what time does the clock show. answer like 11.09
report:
2.29
